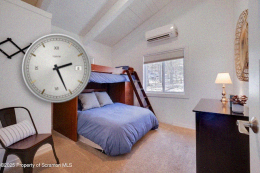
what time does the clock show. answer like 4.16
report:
2.26
